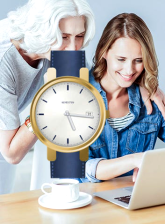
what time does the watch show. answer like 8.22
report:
5.16
